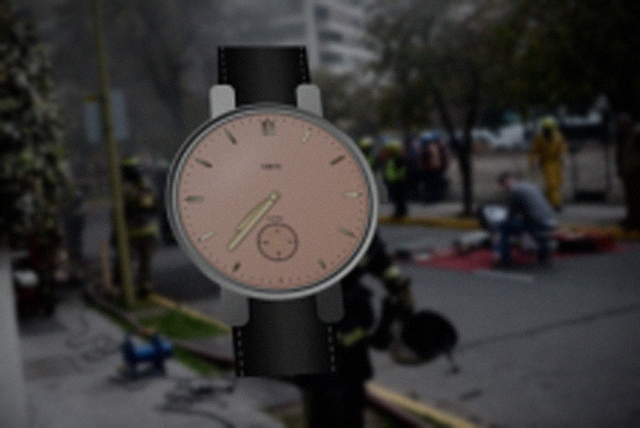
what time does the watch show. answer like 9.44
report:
7.37
